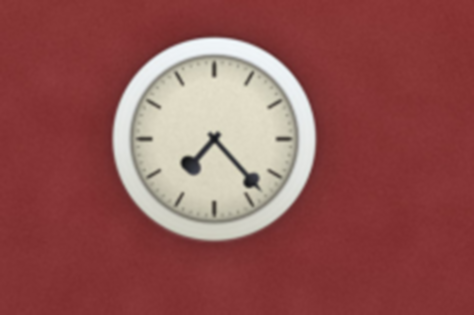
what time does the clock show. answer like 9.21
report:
7.23
